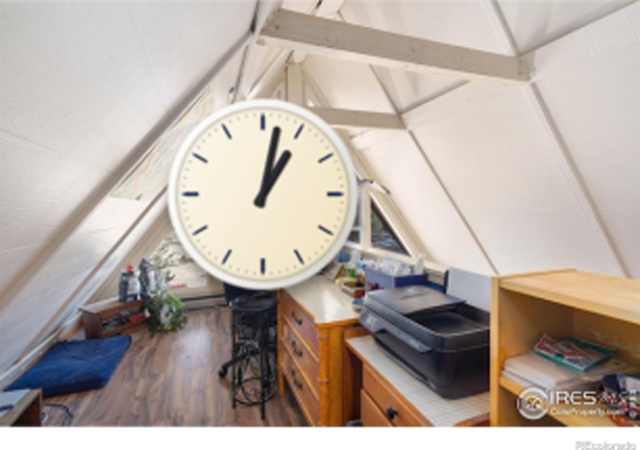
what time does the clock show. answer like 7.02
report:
1.02
